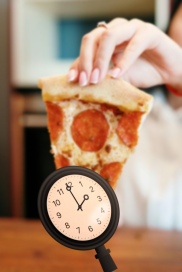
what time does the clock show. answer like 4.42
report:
1.59
